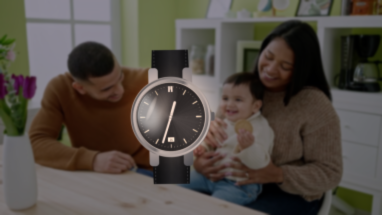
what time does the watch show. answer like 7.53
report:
12.33
